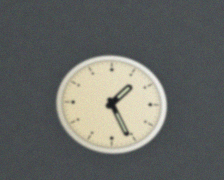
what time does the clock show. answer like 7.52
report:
1.26
